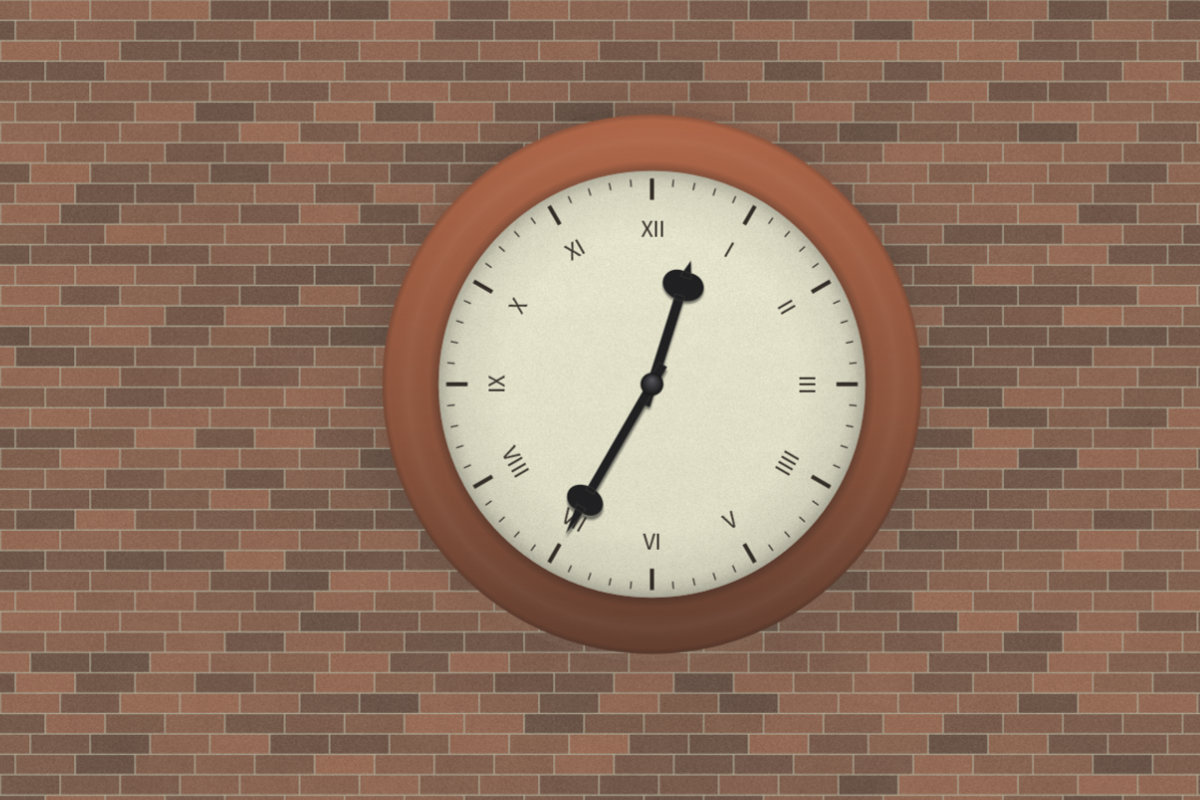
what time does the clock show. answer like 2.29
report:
12.35
